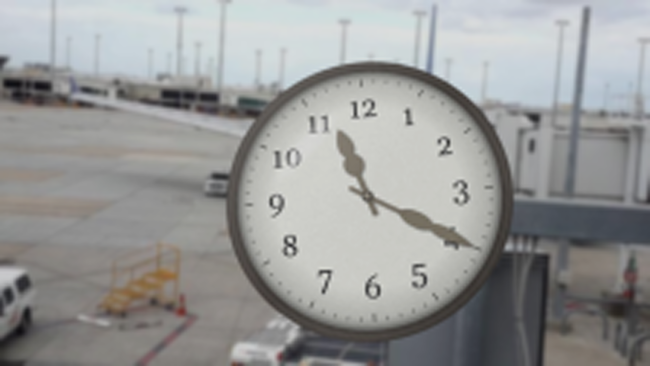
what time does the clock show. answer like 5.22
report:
11.20
